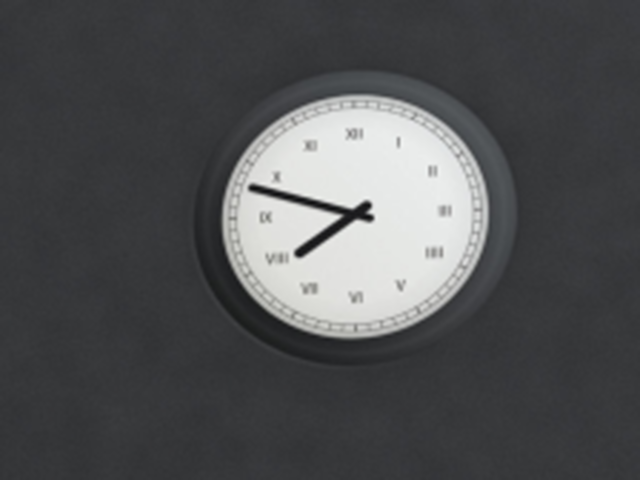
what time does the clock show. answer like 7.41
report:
7.48
